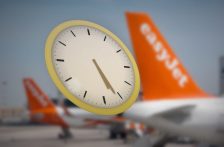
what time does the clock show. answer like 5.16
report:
5.26
